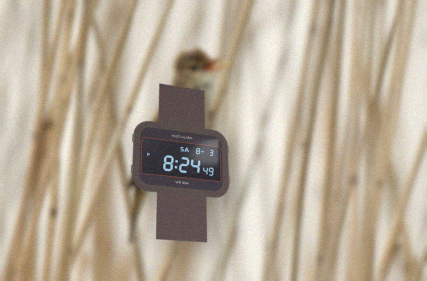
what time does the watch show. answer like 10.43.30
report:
8.24.49
